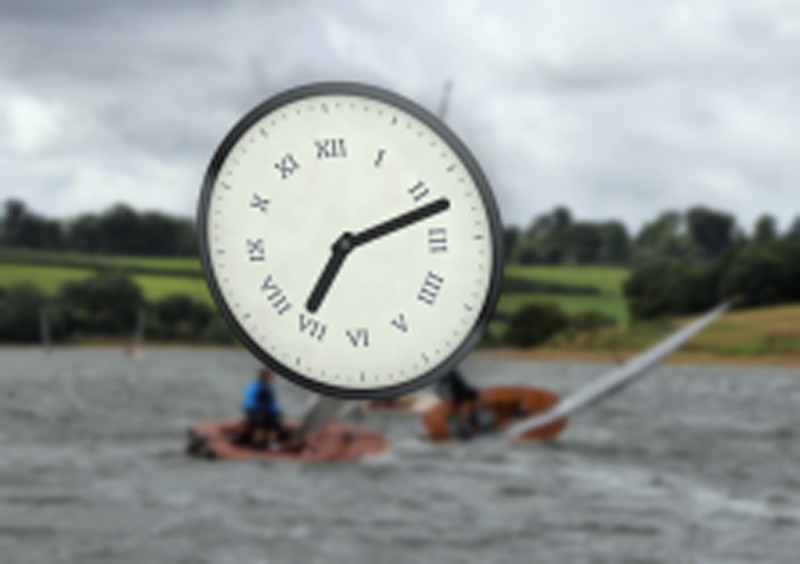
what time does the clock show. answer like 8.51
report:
7.12
